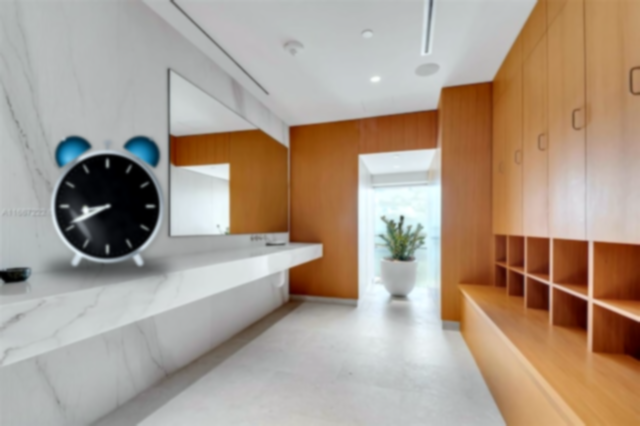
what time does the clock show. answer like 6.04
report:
8.41
